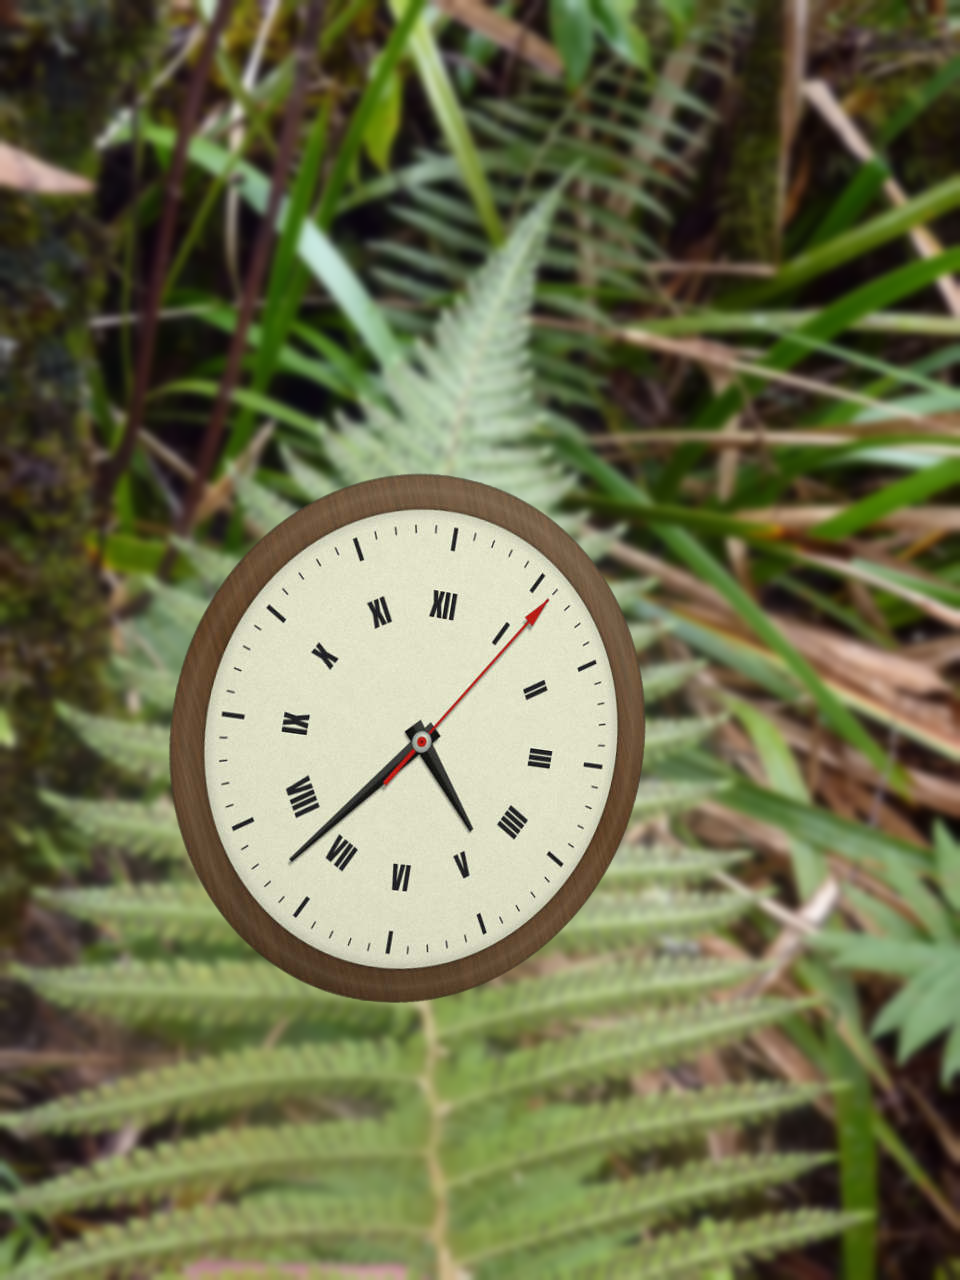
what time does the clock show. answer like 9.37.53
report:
4.37.06
